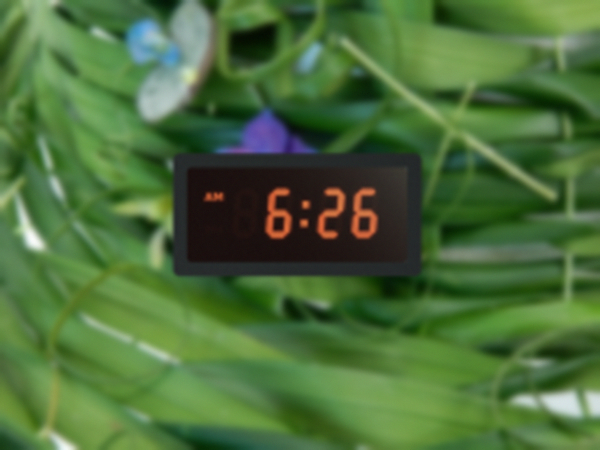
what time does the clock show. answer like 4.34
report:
6.26
